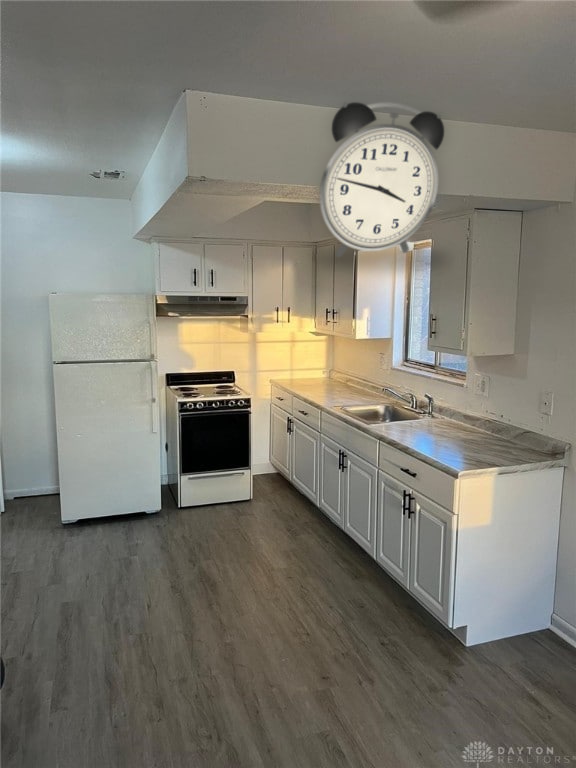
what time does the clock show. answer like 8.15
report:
3.47
